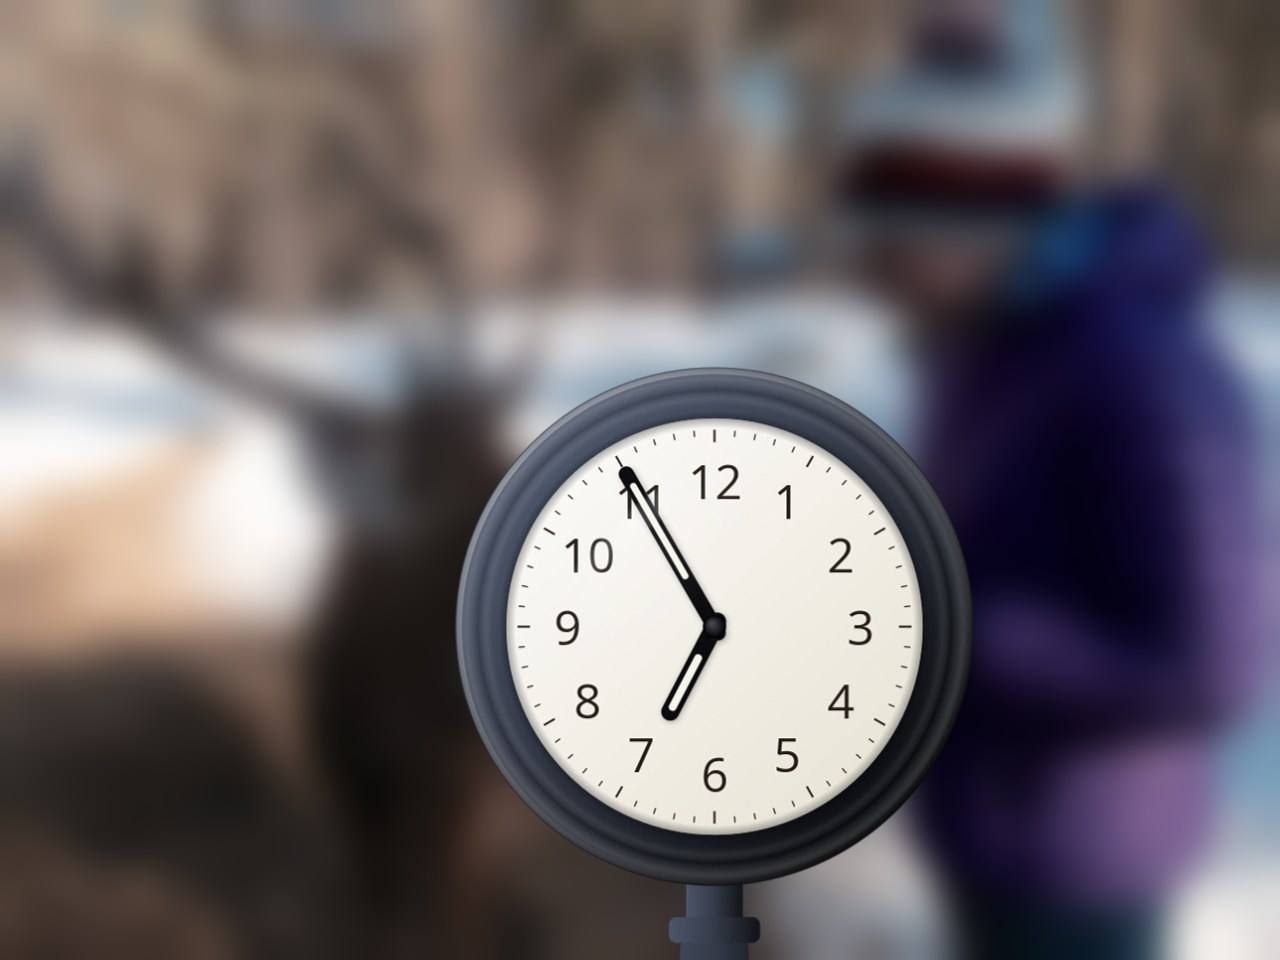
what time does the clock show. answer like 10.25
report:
6.55
